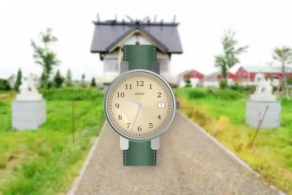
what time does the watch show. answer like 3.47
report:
9.33
